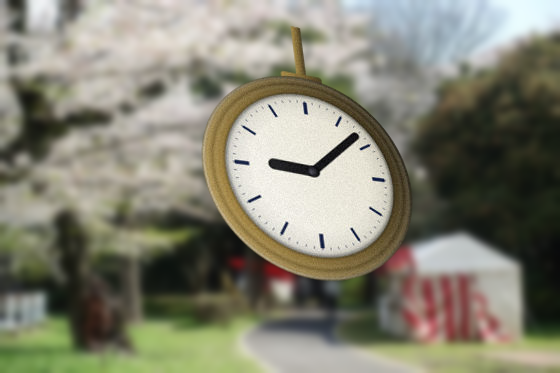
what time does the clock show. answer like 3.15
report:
9.08
